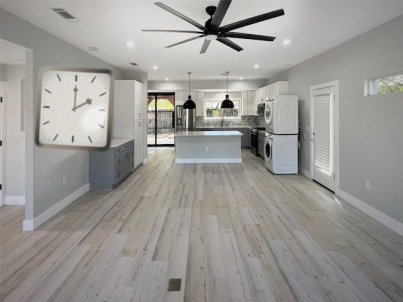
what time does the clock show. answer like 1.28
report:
2.00
